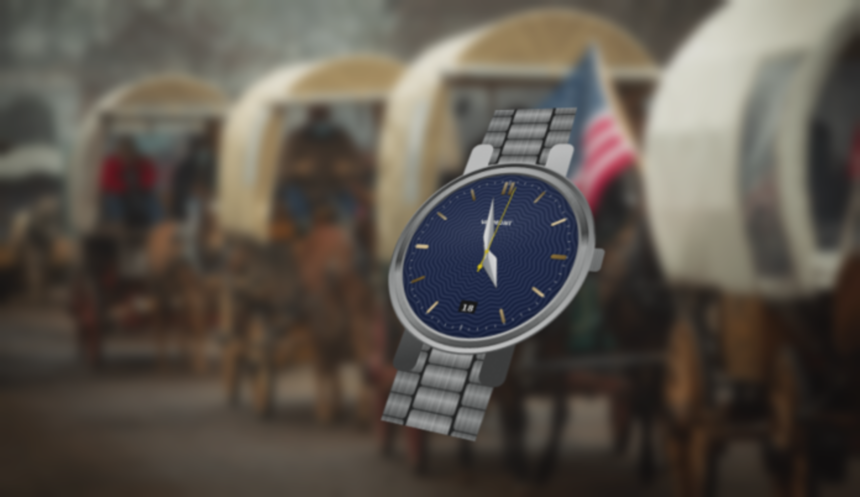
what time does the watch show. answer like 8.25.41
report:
4.58.01
